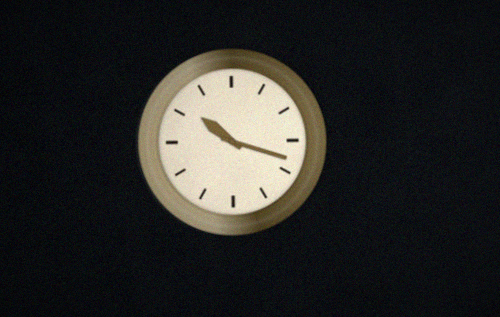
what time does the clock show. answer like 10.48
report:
10.18
